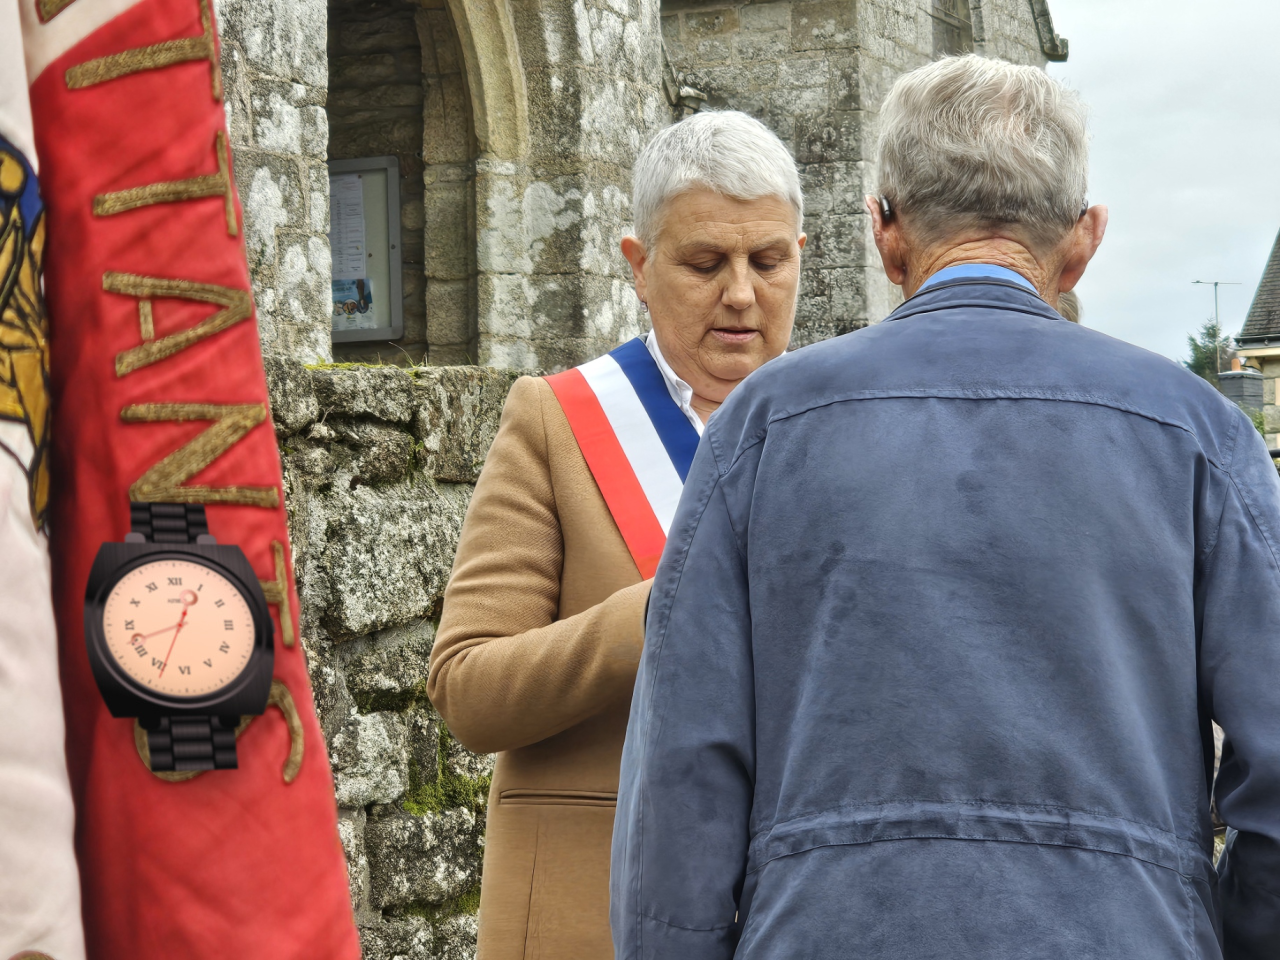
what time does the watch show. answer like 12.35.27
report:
12.41.34
